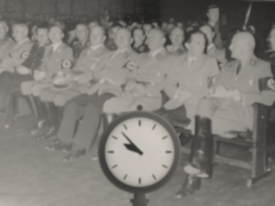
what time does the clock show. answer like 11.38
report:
9.53
